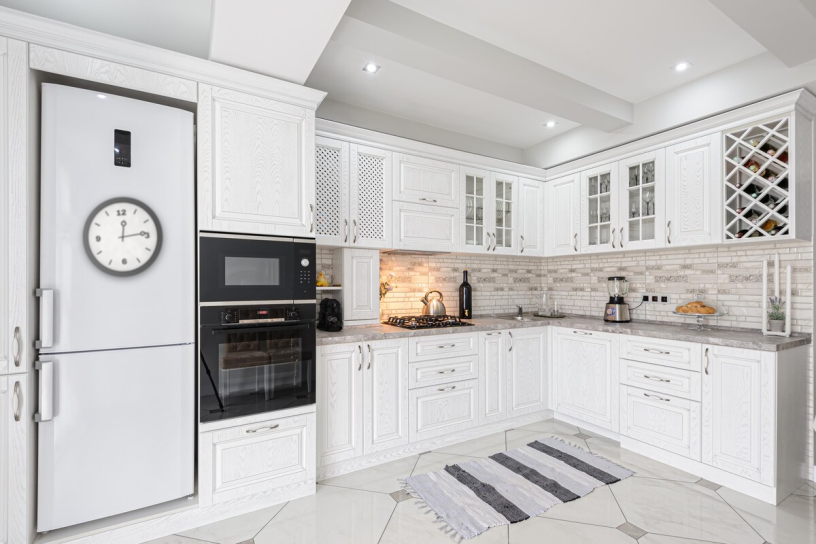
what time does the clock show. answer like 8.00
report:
12.14
